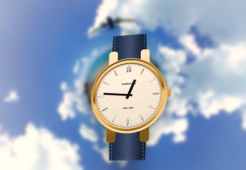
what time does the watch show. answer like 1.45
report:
12.46
